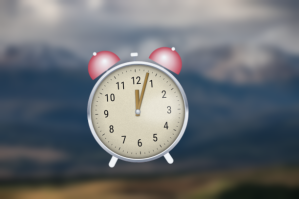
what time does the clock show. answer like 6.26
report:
12.03
